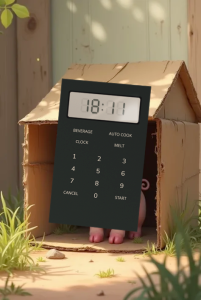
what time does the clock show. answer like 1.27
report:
18.11
